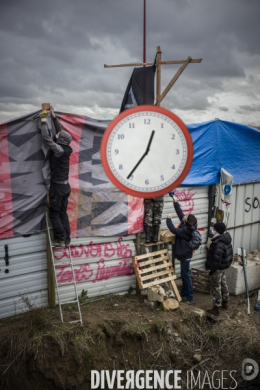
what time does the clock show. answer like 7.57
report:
12.36
